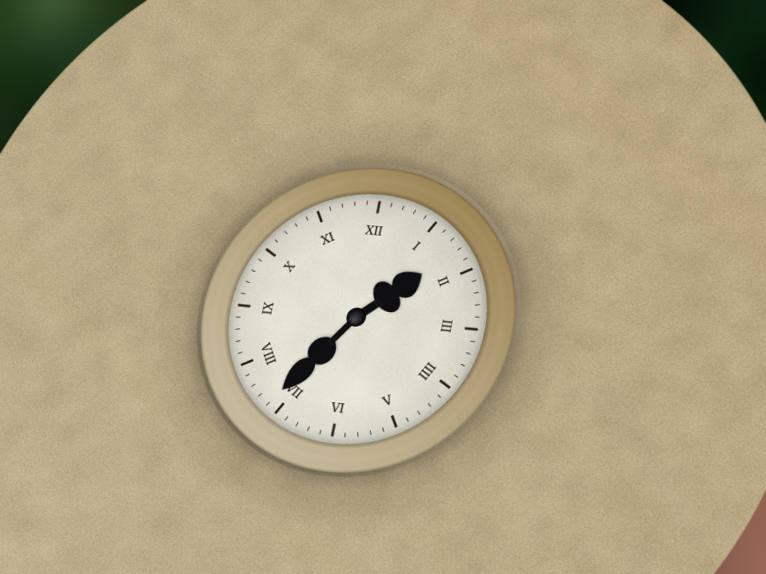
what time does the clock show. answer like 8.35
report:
1.36
